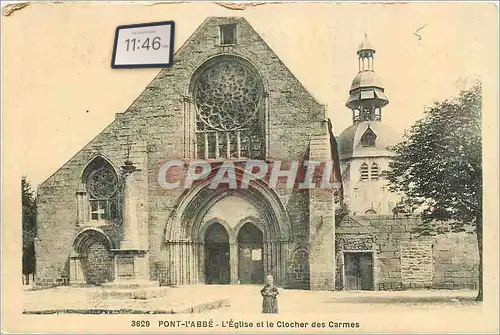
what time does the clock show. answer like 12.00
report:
11.46
